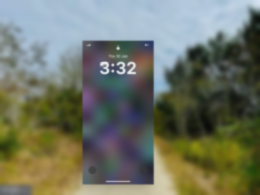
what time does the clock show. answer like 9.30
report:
3.32
